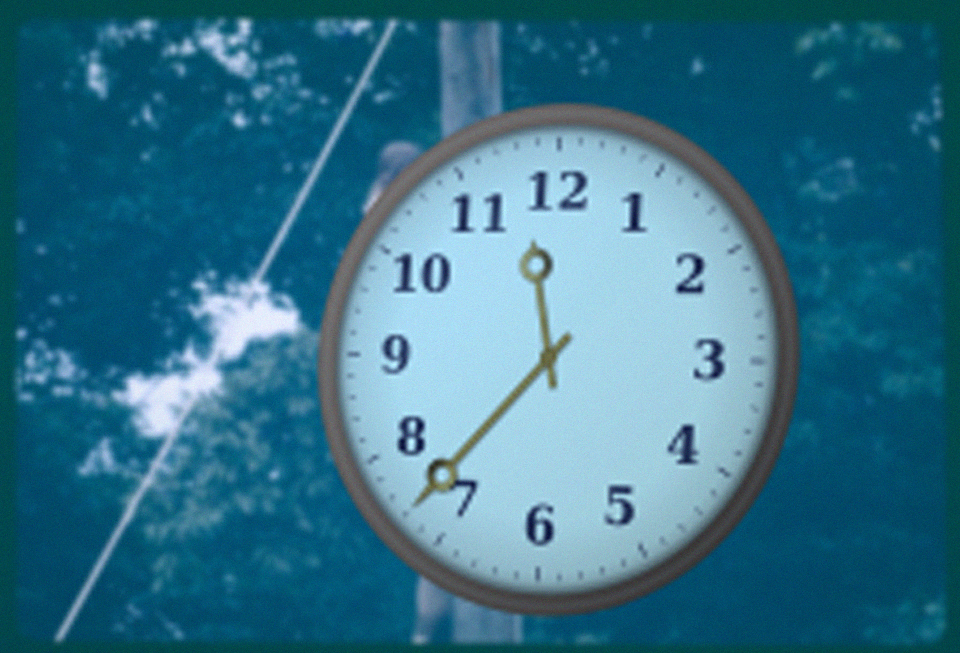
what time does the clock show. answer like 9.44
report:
11.37
